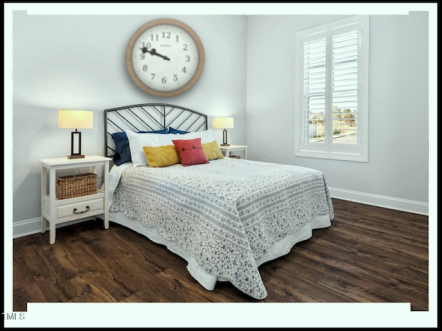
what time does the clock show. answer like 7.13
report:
9.48
